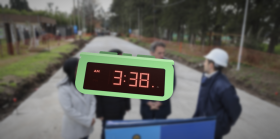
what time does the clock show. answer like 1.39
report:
3.38
